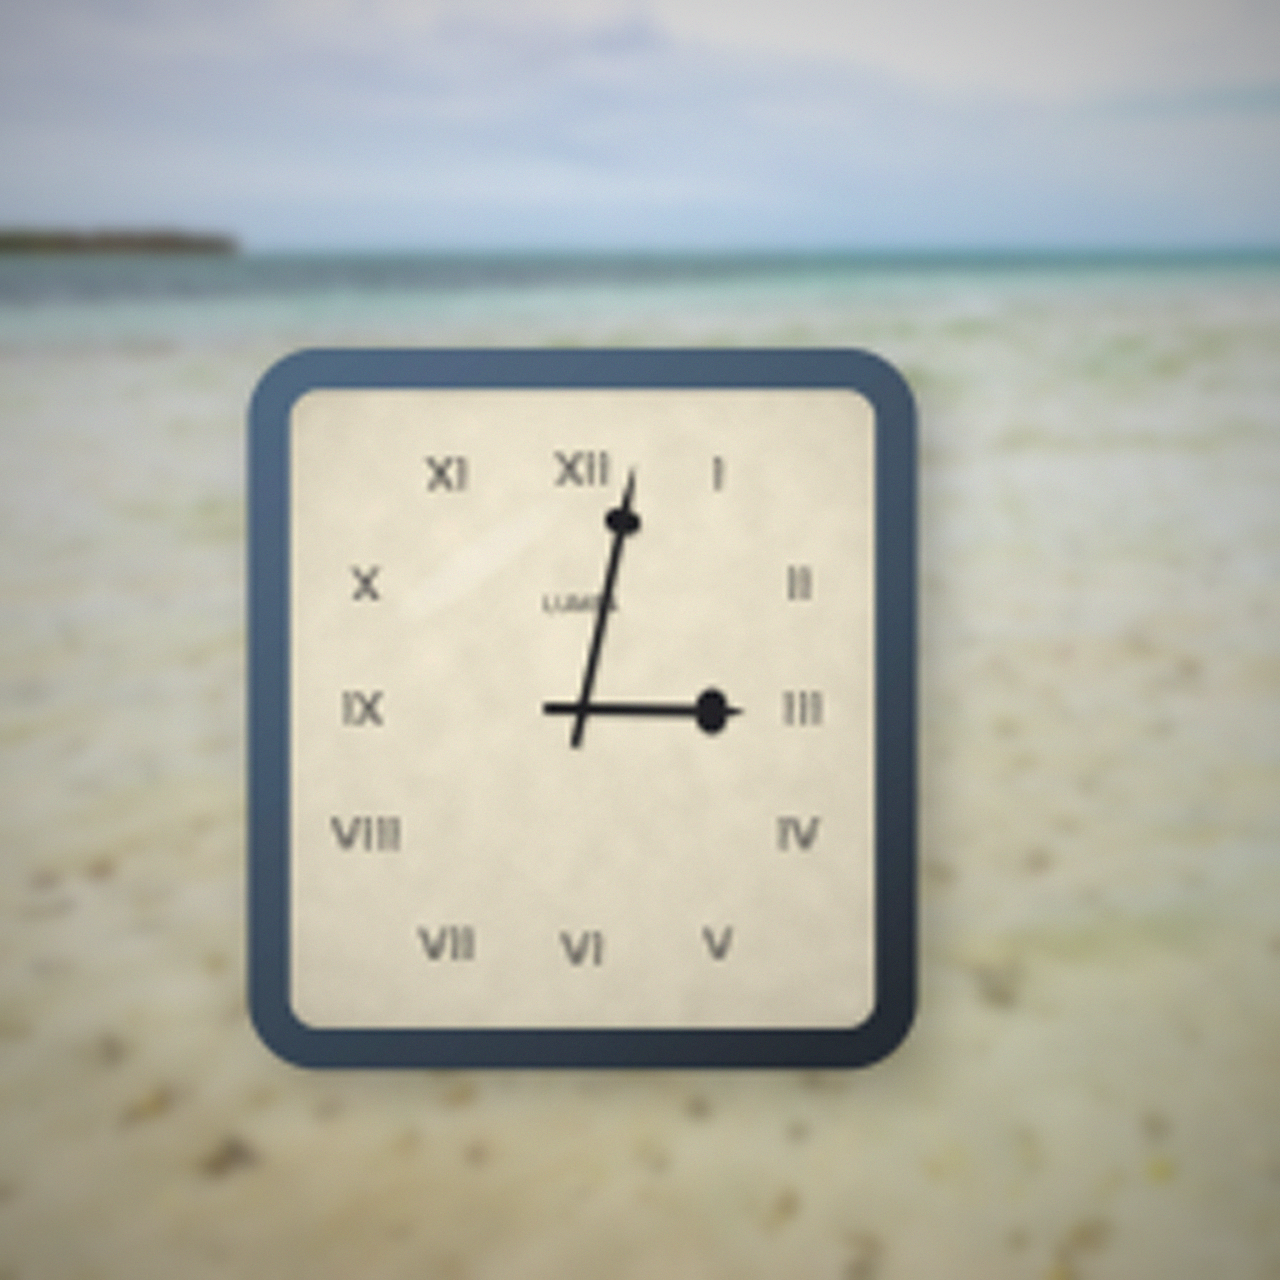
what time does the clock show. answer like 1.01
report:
3.02
